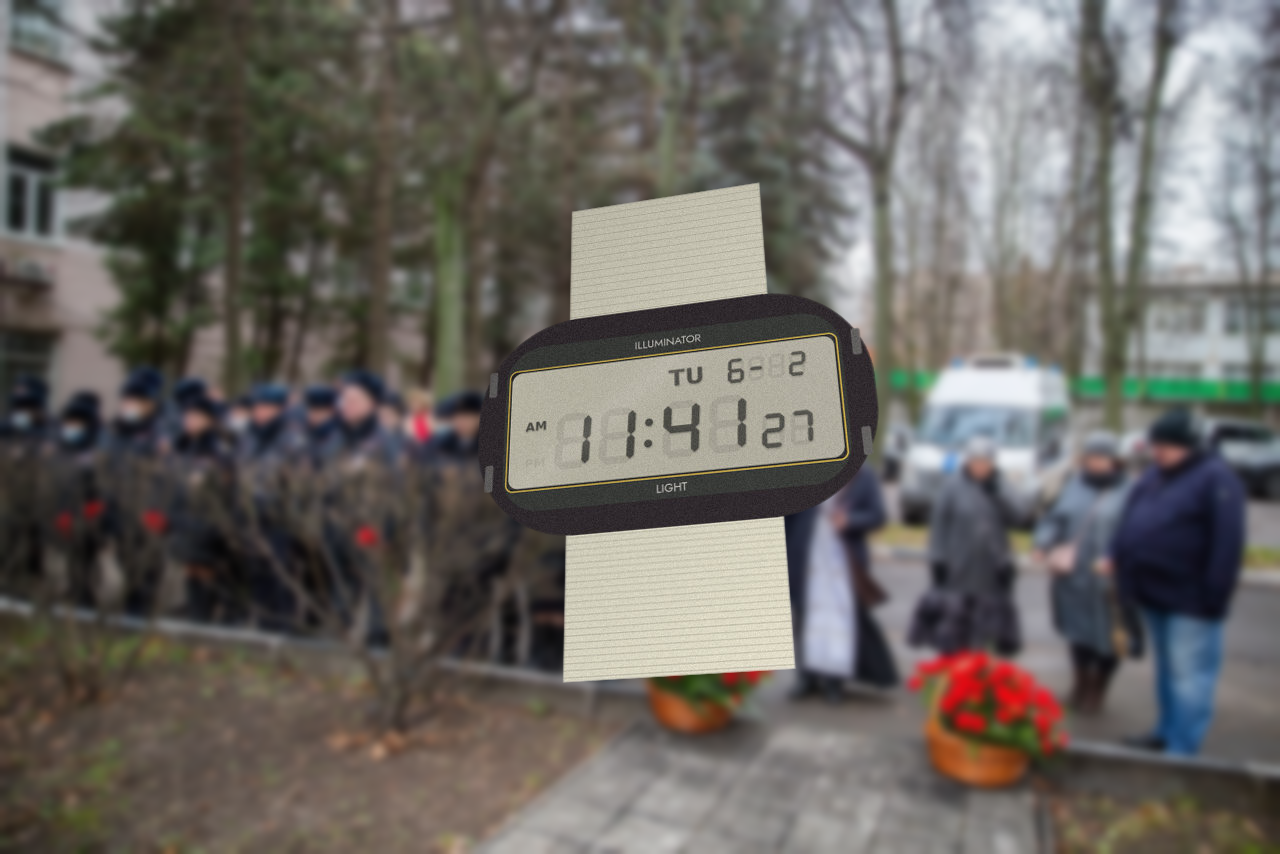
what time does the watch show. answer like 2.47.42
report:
11.41.27
